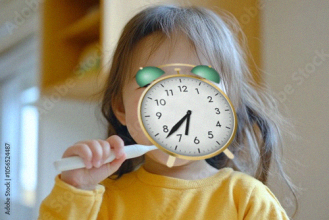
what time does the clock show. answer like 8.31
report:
6.38
